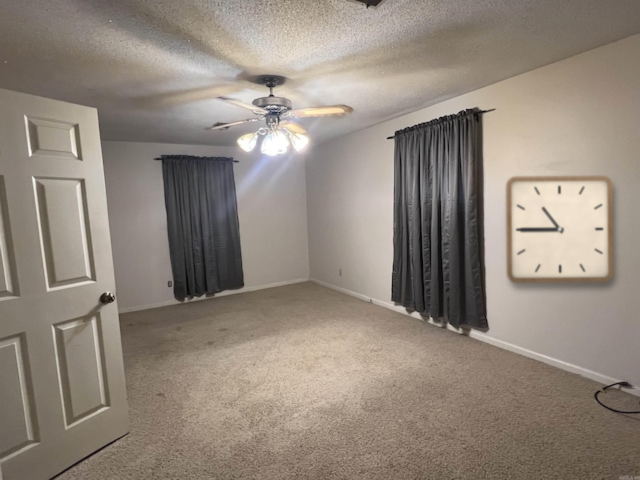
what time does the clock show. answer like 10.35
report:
10.45
